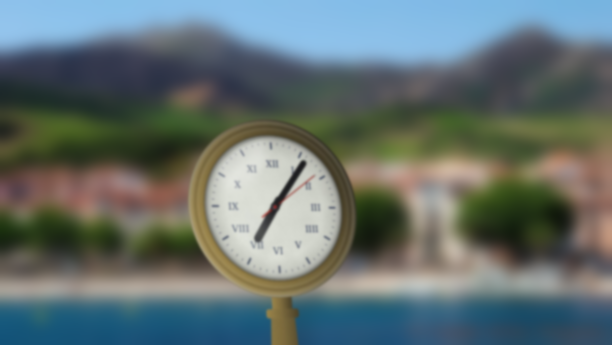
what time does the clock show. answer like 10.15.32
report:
7.06.09
